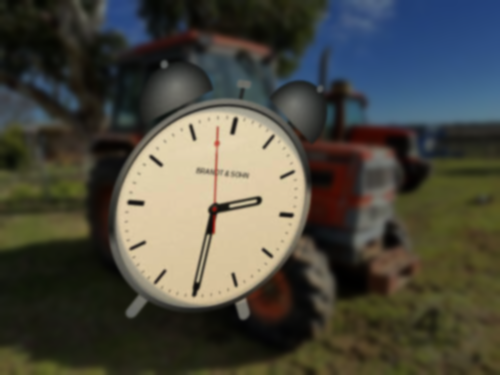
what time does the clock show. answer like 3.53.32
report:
2.29.58
